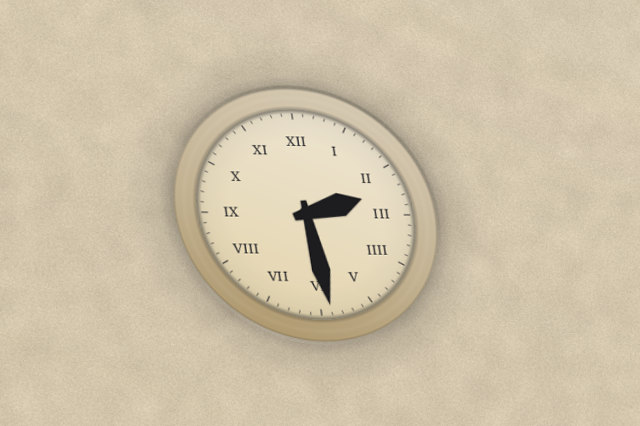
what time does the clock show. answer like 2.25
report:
2.29
